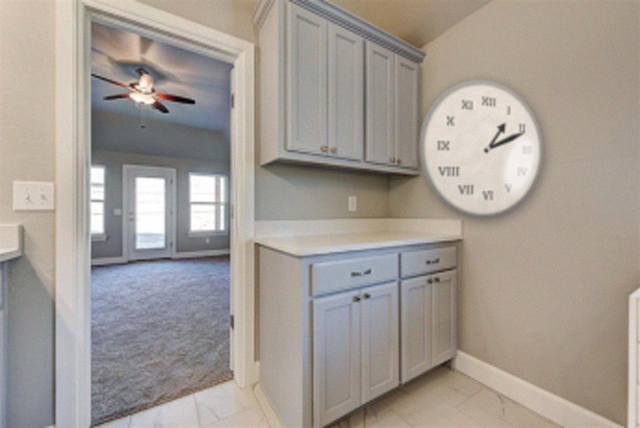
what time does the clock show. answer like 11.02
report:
1.11
